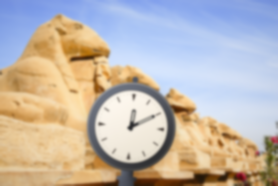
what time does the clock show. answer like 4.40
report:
12.10
